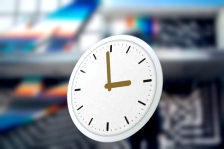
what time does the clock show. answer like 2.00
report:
2.59
